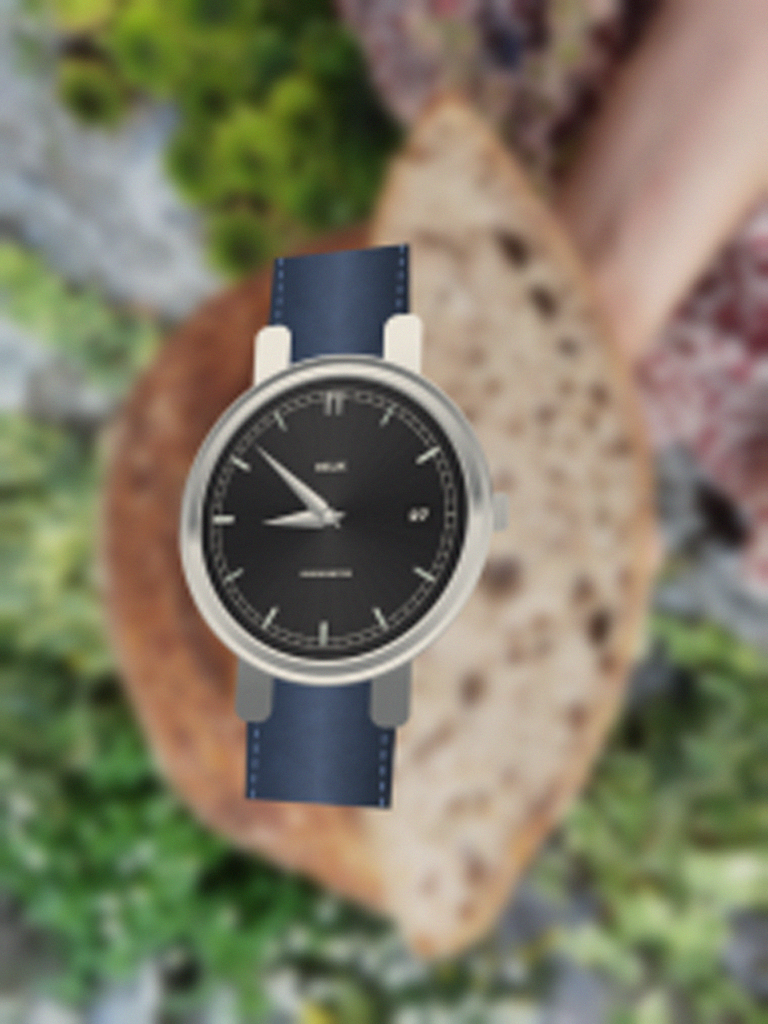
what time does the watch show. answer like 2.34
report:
8.52
